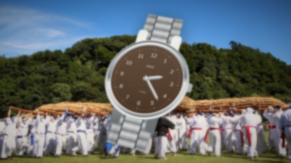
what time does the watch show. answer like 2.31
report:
2.23
